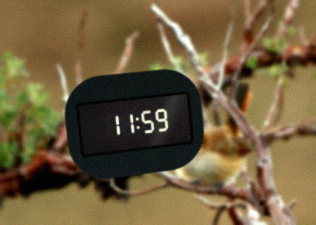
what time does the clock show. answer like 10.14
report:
11.59
